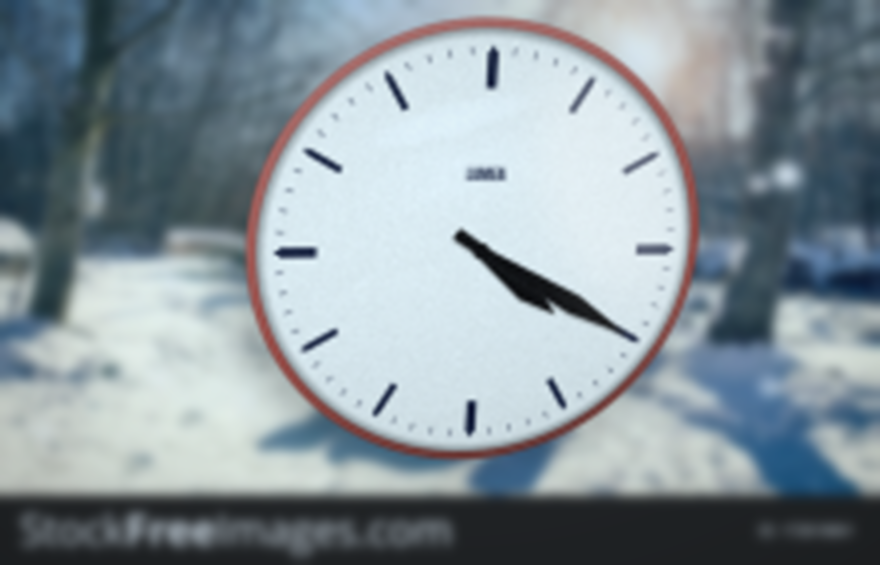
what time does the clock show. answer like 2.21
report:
4.20
